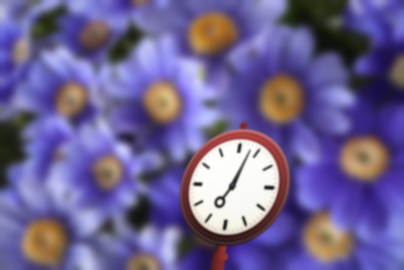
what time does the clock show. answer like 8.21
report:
7.03
